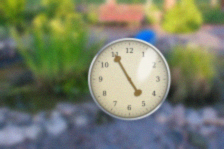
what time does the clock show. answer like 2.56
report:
4.55
